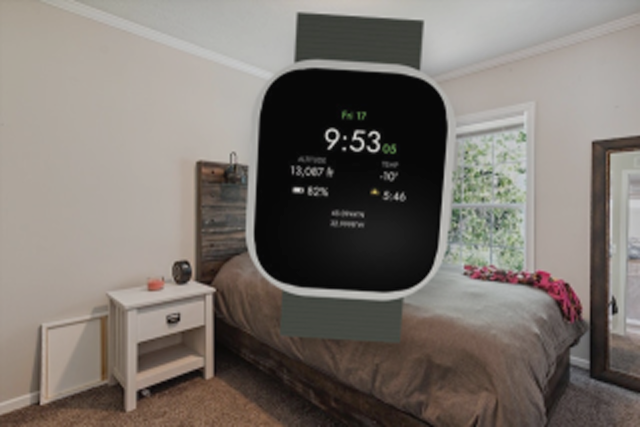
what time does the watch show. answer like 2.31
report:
9.53
